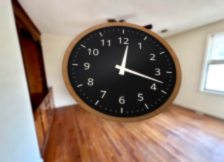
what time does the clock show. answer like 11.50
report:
12.18
